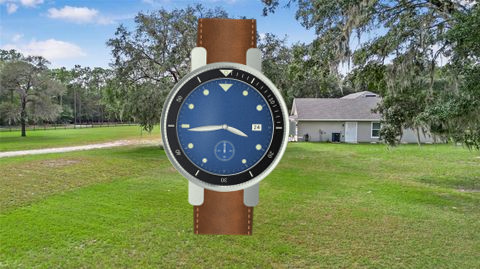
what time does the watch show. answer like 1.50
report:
3.44
